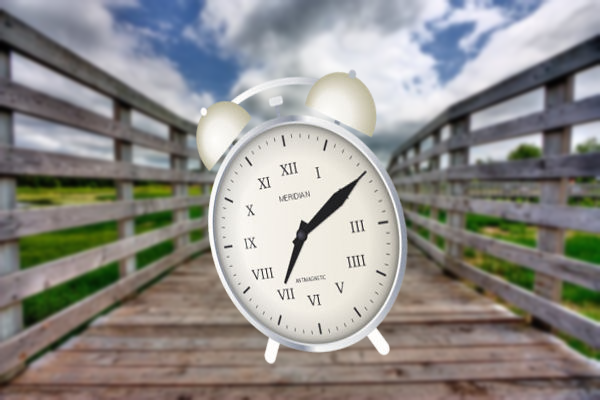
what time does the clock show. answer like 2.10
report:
7.10
